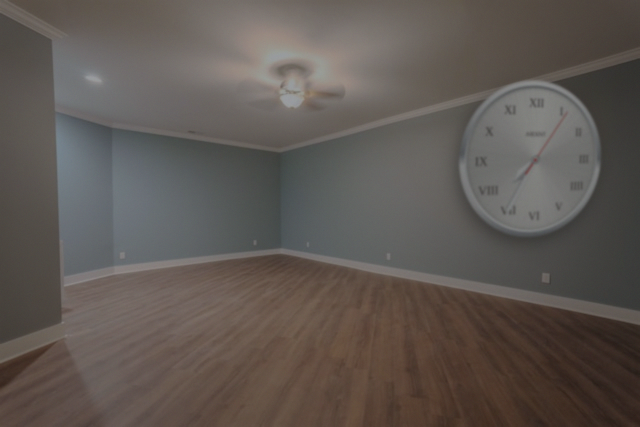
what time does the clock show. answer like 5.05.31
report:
7.35.06
